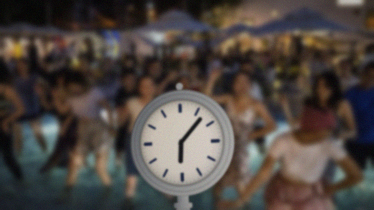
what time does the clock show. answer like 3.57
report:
6.07
